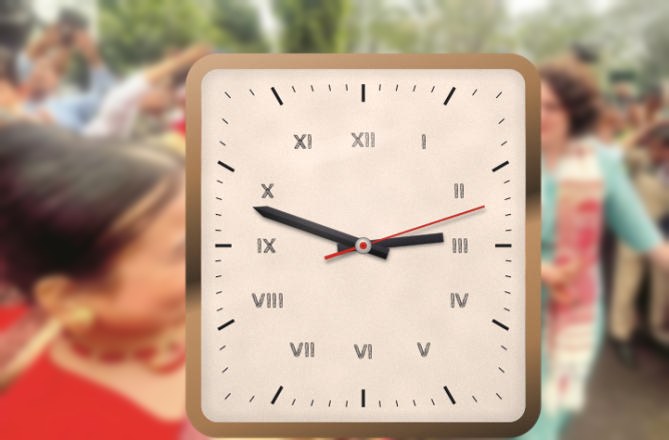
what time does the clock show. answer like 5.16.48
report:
2.48.12
